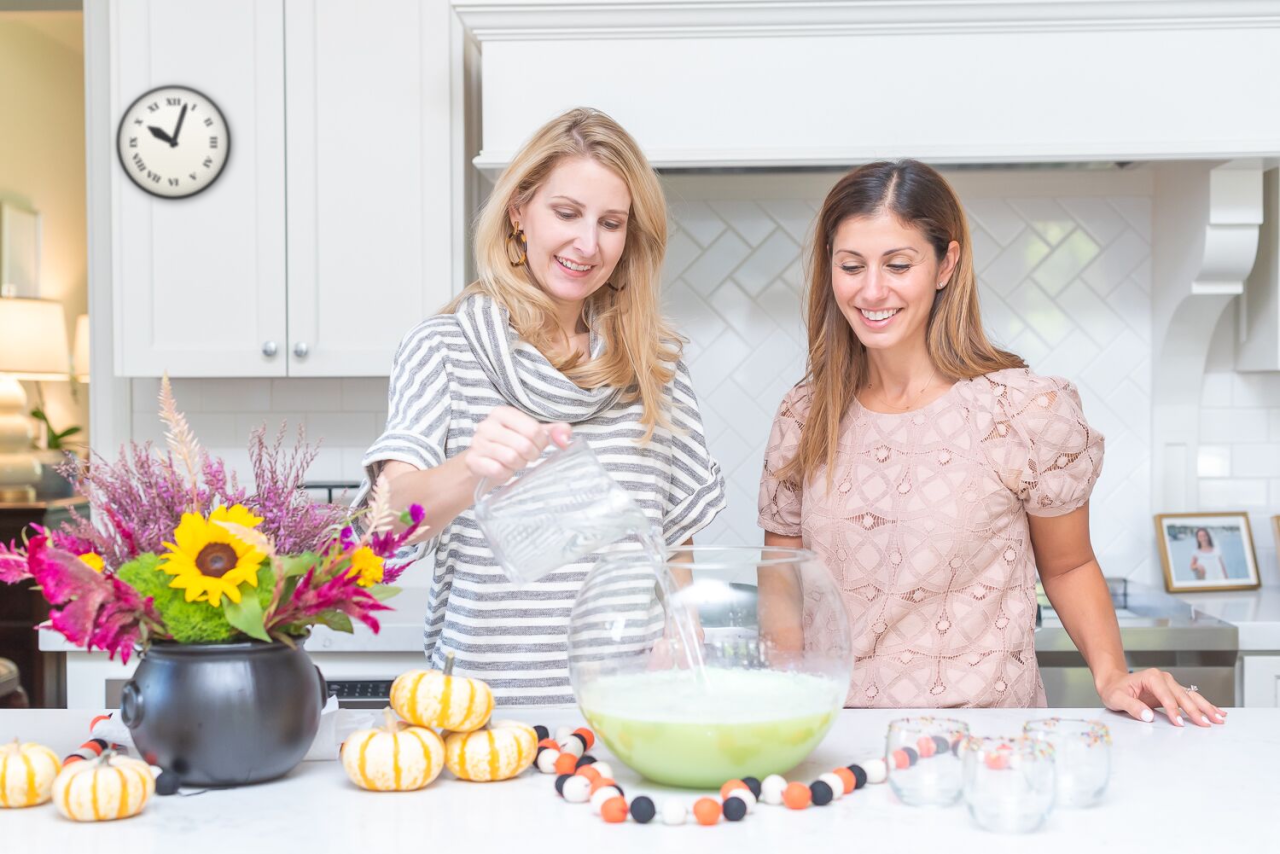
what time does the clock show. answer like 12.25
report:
10.03
